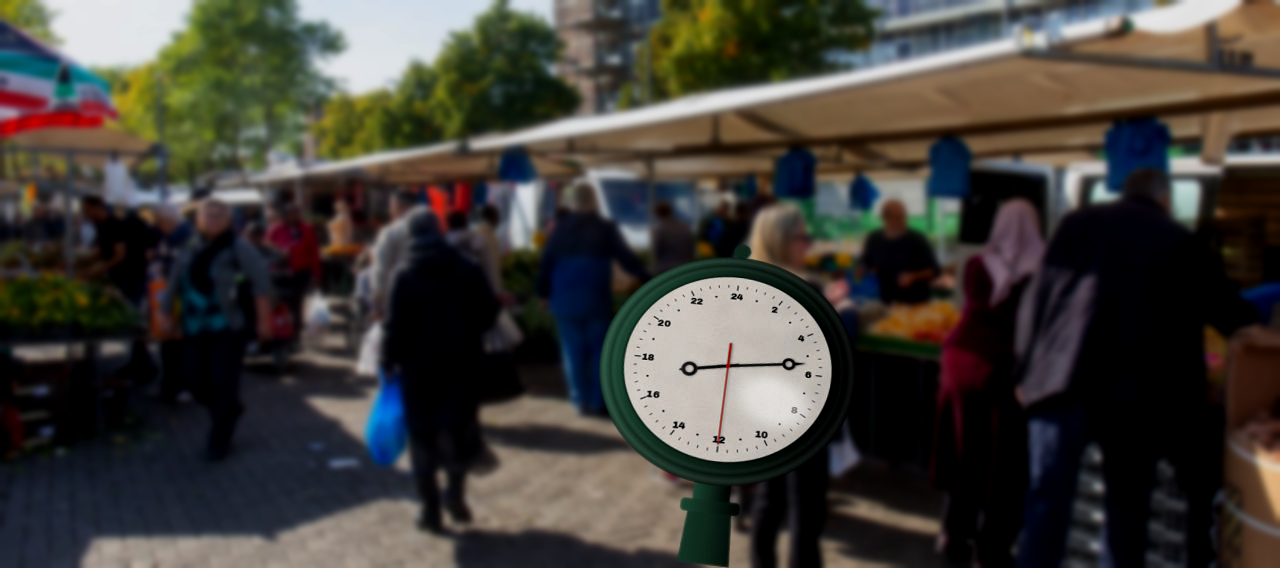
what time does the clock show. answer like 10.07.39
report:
17.13.30
